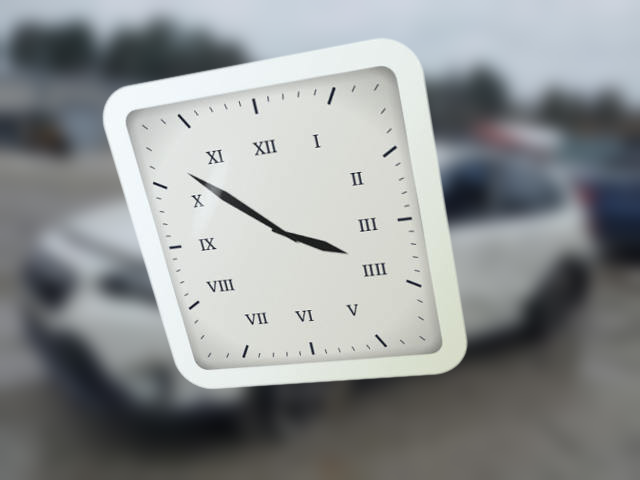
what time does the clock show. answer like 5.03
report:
3.52
